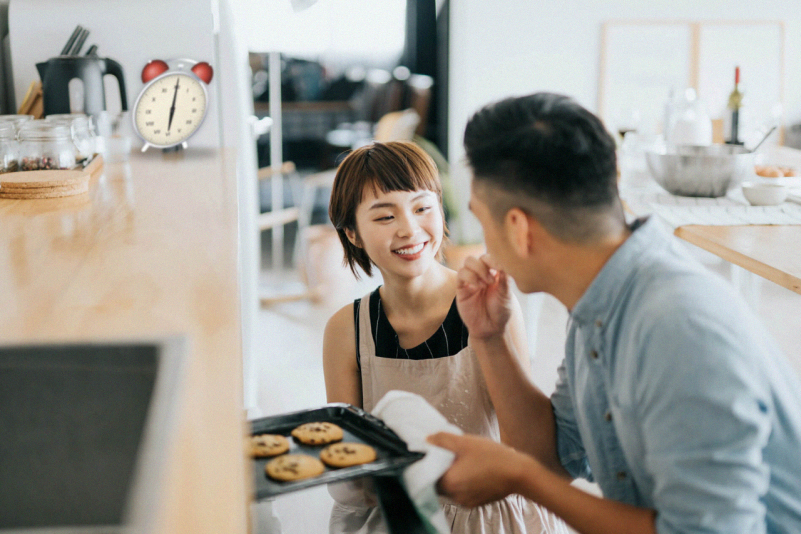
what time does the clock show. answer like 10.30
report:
6.00
